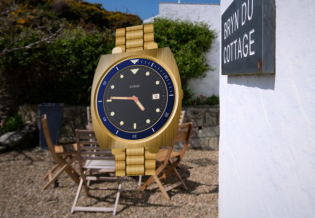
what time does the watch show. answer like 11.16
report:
4.46
